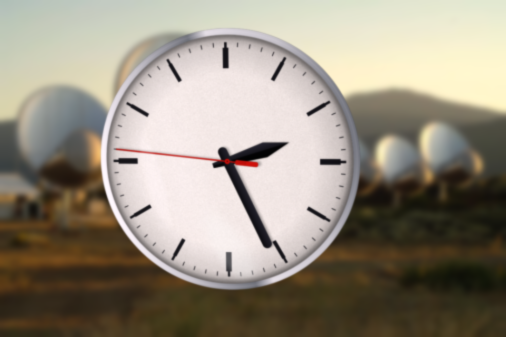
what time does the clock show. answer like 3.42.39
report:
2.25.46
